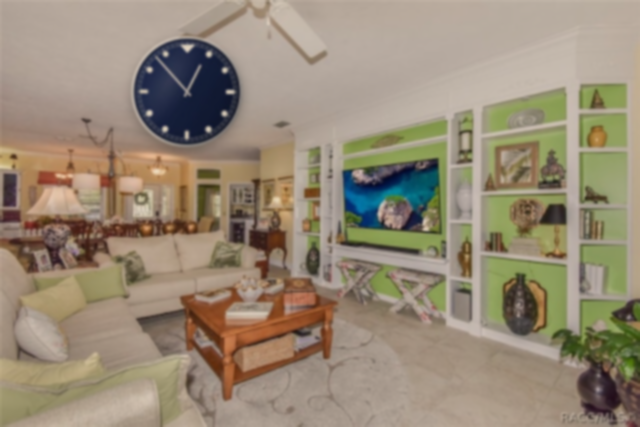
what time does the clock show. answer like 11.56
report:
12.53
